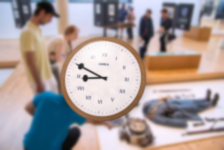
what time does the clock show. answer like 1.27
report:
8.49
